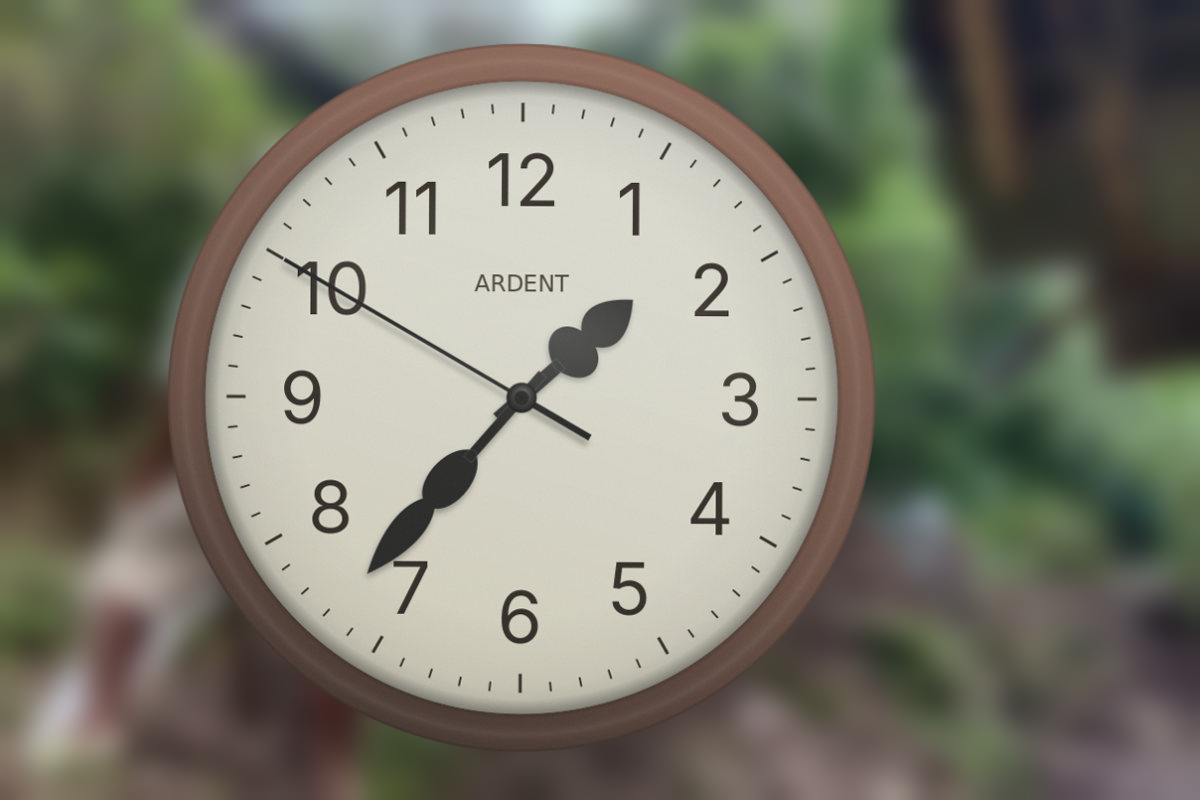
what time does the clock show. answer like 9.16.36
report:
1.36.50
